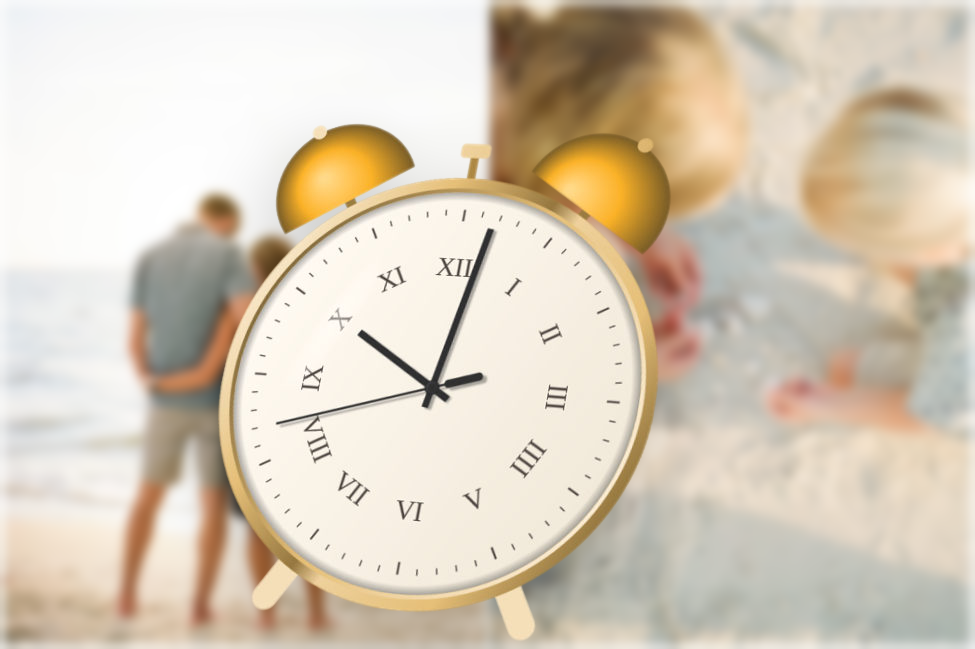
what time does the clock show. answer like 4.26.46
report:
10.01.42
